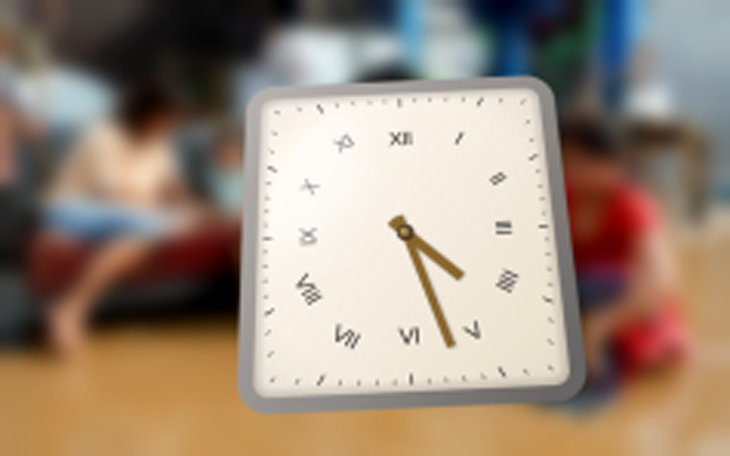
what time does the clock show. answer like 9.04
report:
4.27
